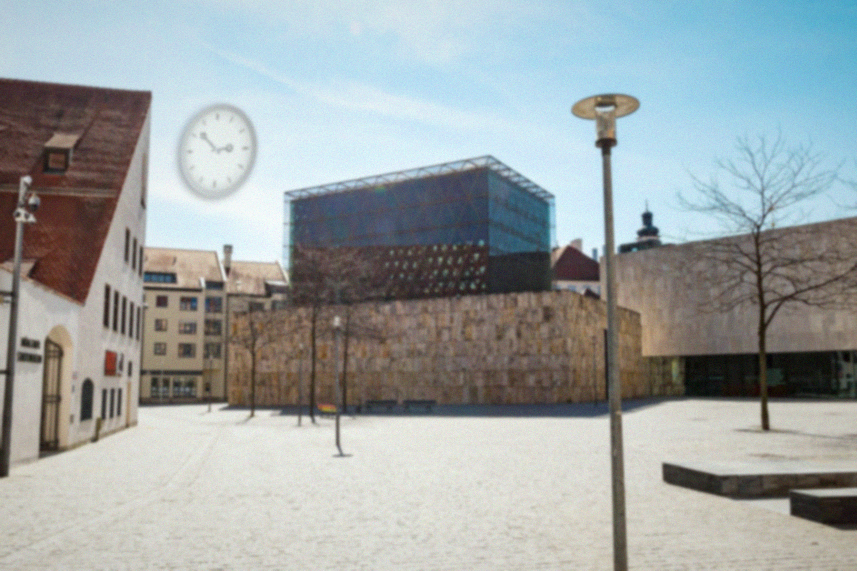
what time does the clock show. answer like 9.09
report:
2.52
